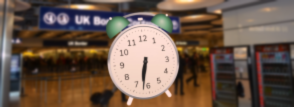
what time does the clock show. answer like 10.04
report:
6.32
